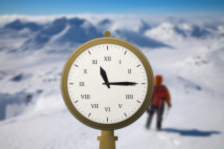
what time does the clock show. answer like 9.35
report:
11.15
